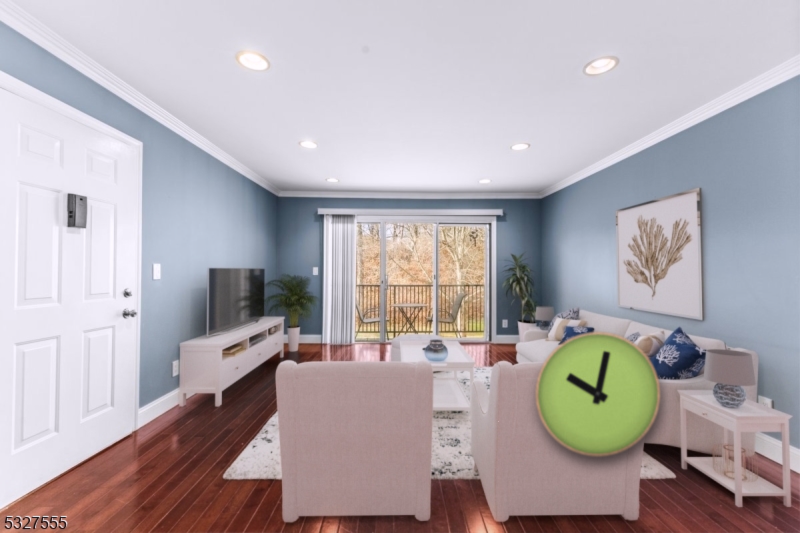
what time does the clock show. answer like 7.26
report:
10.02
